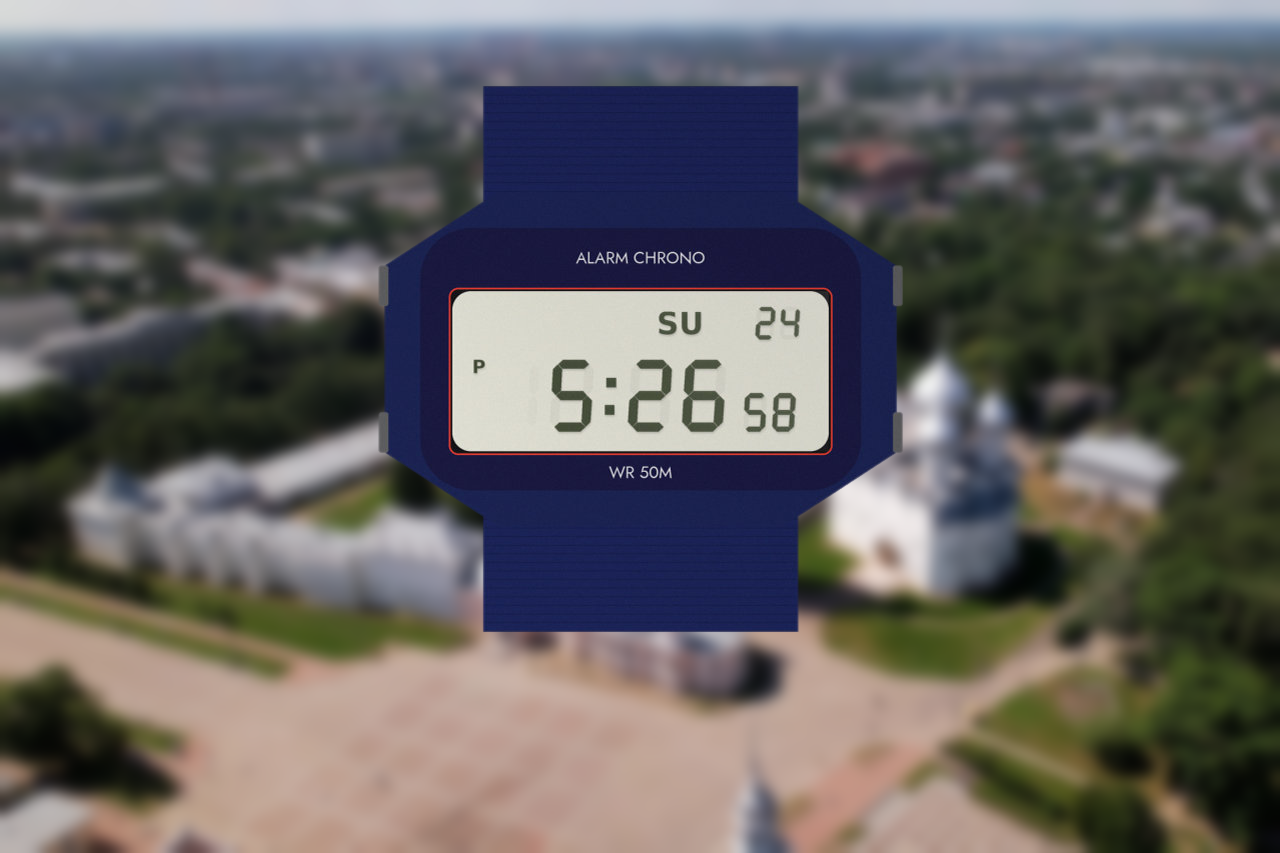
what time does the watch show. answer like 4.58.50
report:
5.26.58
